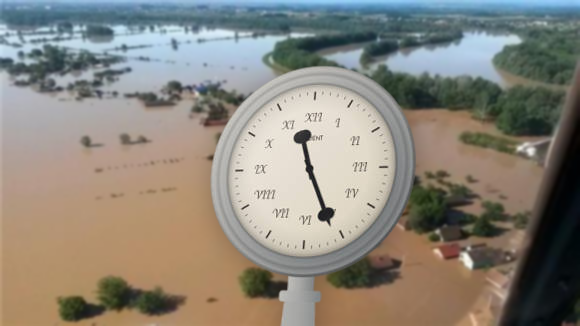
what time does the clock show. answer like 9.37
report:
11.26
